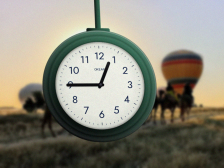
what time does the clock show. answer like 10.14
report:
12.45
